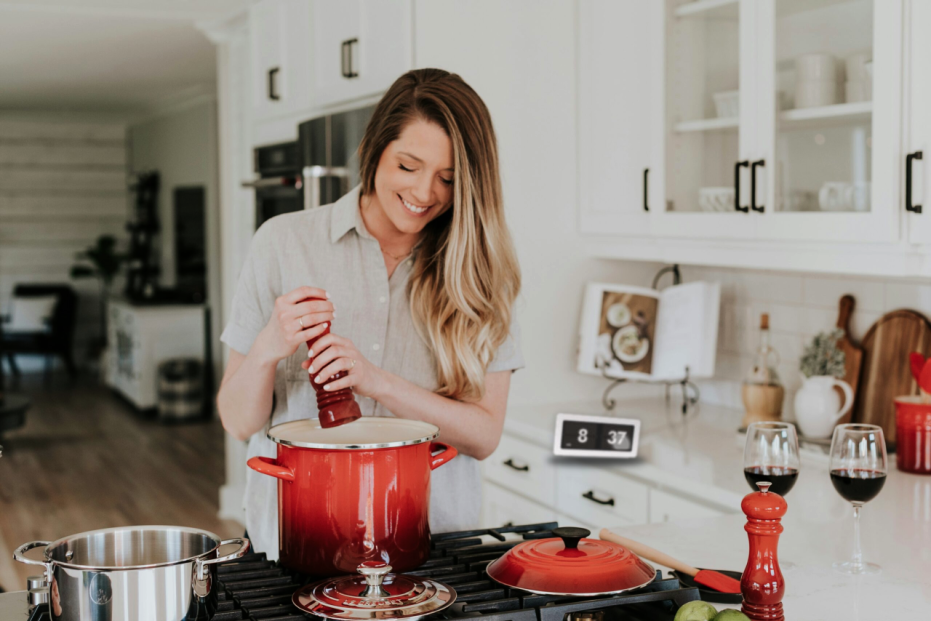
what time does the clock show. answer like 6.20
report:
8.37
